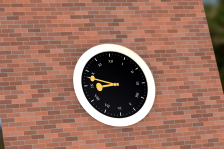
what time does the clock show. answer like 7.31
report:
8.48
